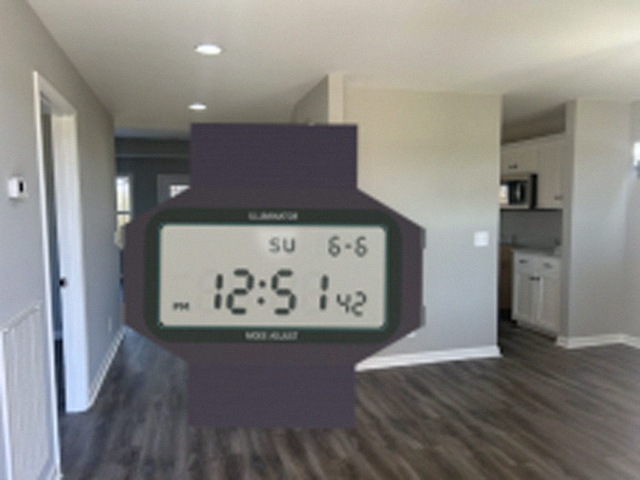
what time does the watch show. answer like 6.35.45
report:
12.51.42
